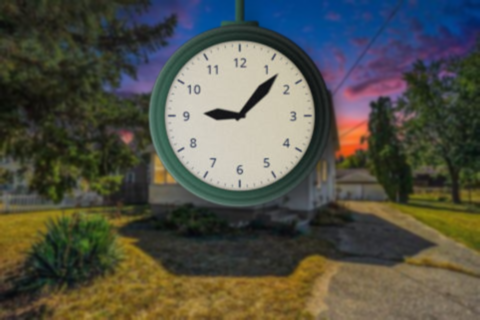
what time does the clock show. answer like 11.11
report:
9.07
